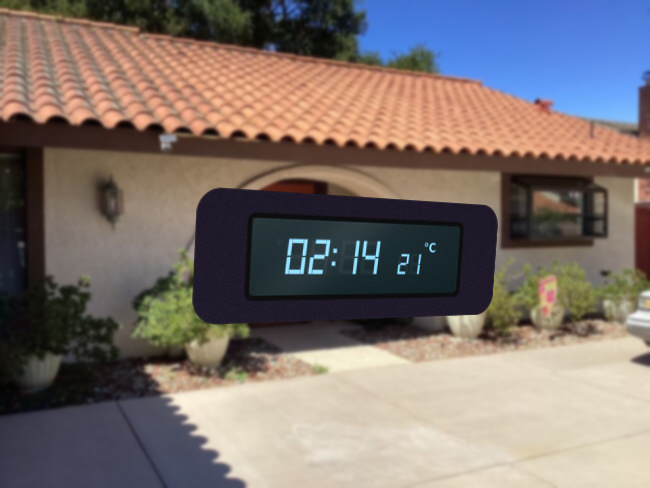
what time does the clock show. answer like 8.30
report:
2.14
